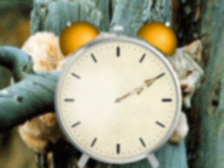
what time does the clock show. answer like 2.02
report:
2.10
